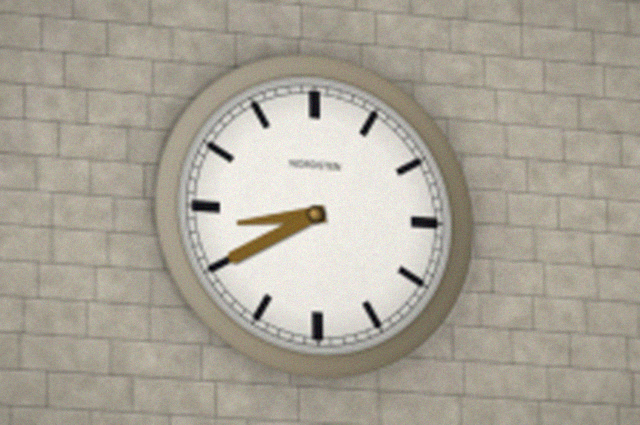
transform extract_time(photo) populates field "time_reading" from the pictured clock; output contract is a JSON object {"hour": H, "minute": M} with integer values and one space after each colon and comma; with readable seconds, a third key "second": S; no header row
{"hour": 8, "minute": 40}
